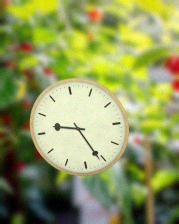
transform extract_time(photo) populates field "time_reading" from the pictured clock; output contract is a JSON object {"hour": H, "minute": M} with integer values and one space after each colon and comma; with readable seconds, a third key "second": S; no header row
{"hour": 9, "minute": 26}
